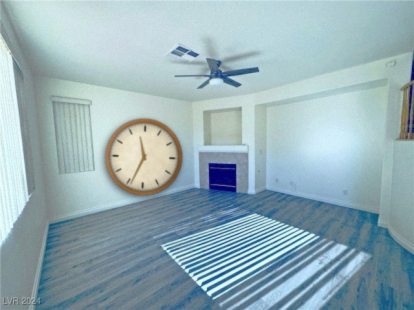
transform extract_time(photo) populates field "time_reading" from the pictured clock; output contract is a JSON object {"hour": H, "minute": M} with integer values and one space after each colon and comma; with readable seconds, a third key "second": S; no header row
{"hour": 11, "minute": 34}
